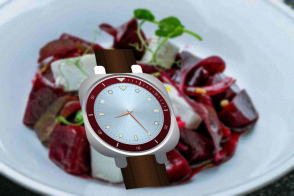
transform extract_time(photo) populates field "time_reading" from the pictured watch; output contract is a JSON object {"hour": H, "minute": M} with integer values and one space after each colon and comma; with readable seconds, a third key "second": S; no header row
{"hour": 8, "minute": 25}
